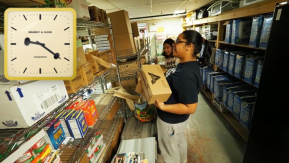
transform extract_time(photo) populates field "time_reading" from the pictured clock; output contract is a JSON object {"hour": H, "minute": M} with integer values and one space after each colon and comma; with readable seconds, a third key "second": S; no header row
{"hour": 9, "minute": 21}
